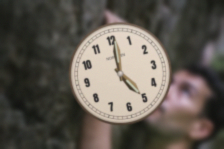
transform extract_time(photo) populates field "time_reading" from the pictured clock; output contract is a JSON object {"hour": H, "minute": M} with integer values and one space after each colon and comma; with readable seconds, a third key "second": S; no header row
{"hour": 5, "minute": 1}
